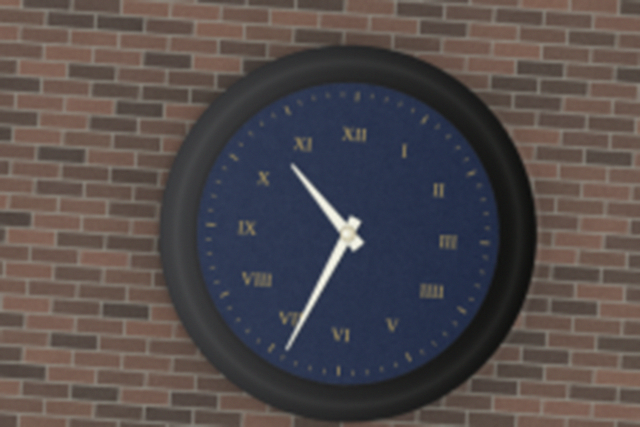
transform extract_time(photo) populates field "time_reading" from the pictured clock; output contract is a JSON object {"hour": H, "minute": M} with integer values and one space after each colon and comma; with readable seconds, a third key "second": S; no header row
{"hour": 10, "minute": 34}
